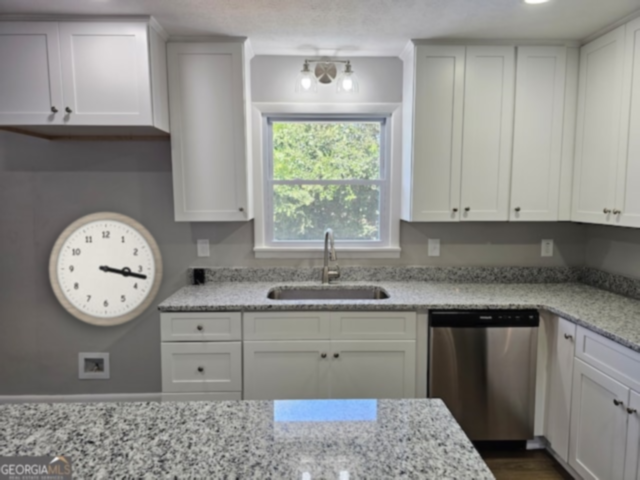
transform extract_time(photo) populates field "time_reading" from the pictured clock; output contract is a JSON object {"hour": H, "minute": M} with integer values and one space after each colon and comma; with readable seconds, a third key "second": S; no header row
{"hour": 3, "minute": 17}
